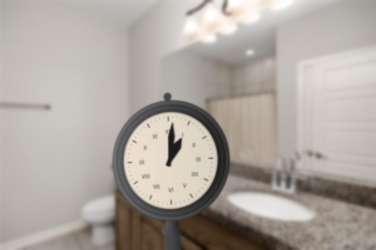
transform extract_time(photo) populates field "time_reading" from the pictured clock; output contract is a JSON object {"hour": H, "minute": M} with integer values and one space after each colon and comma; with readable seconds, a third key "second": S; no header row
{"hour": 1, "minute": 1}
